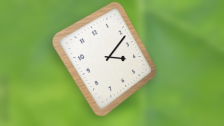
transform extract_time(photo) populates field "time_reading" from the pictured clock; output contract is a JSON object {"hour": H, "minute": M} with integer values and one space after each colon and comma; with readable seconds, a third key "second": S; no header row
{"hour": 4, "minute": 12}
